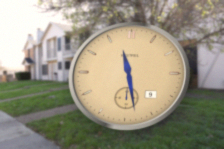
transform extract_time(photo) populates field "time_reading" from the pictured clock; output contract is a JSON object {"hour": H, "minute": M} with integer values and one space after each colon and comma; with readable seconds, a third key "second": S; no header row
{"hour": 11, "minute": 28}
